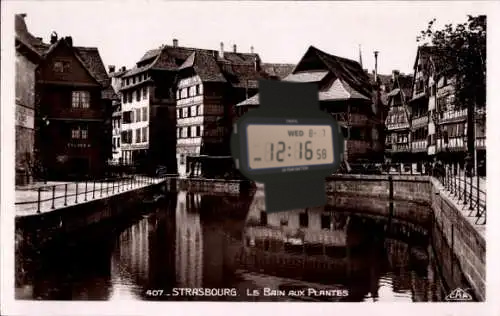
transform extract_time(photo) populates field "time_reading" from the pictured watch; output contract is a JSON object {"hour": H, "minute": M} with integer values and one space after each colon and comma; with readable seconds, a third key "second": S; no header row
{"hour": 12, "minute": 16, "second": 58}
